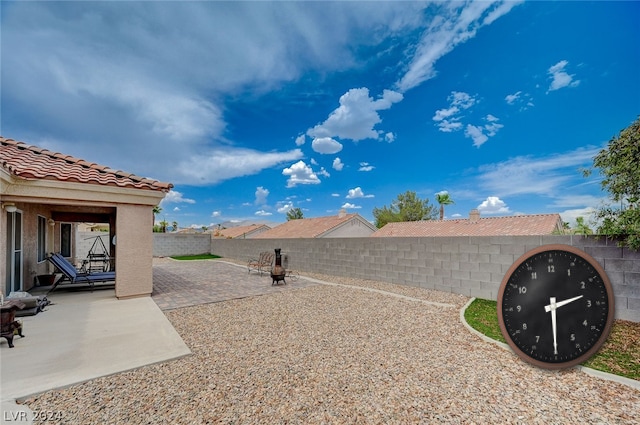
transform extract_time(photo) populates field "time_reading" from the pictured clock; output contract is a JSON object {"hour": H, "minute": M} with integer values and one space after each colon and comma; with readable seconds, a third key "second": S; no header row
{"hour": 2, "minute": 30}
